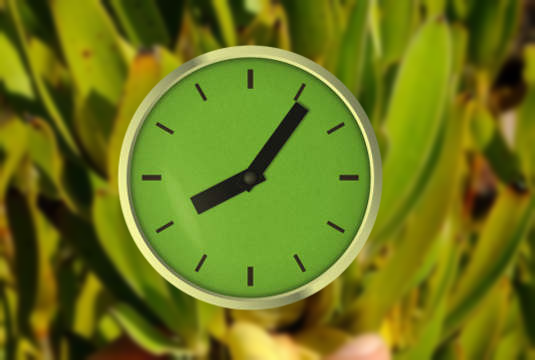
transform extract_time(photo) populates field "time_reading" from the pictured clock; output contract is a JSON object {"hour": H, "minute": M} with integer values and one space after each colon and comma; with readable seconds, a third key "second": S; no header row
{"hour": 8, "minute": 6}
